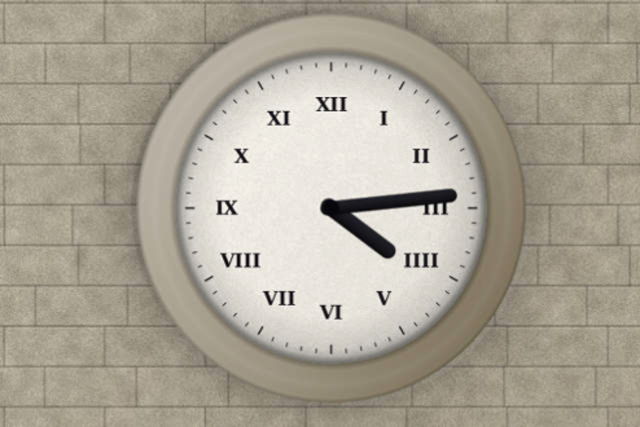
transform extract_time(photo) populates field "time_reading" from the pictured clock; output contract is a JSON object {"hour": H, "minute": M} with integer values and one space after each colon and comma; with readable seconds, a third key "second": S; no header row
{"hour": 4, "minute": 14}
